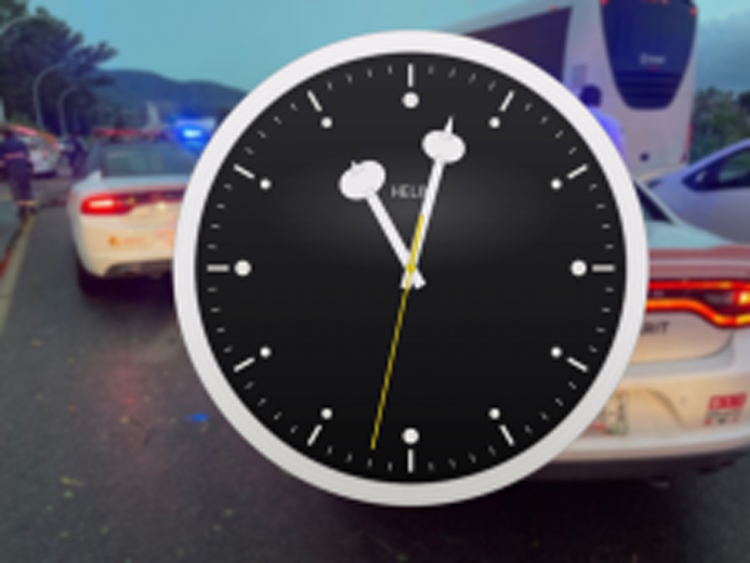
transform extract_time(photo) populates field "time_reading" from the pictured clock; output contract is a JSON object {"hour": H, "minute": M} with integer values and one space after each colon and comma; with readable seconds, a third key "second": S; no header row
{"hour": 11, "minute": 2, "second": 32}
